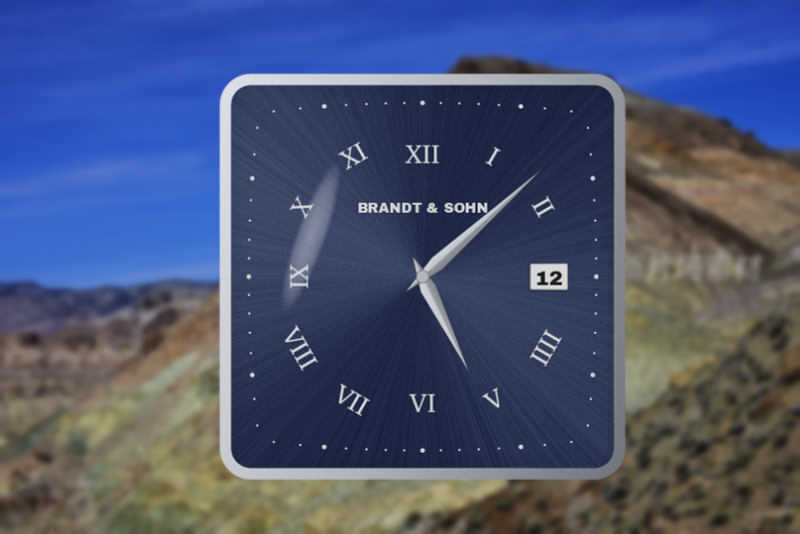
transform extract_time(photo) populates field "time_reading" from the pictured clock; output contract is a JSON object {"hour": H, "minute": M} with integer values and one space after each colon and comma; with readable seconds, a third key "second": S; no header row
{"hour": 5, "minute": 8}
